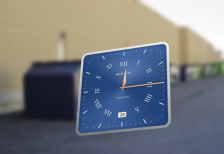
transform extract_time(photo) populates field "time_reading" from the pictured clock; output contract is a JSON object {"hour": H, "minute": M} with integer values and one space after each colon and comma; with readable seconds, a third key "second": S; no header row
{"hour": 12, "minute": 15}
